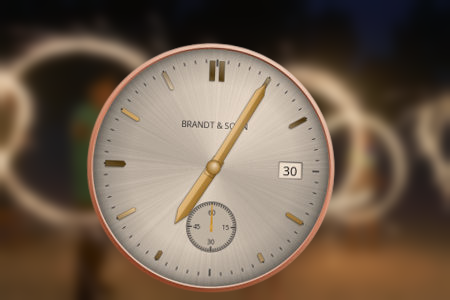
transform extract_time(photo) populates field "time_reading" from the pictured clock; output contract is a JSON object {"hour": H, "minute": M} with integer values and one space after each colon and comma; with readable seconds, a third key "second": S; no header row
{"hour": 7, "minute": 5}
